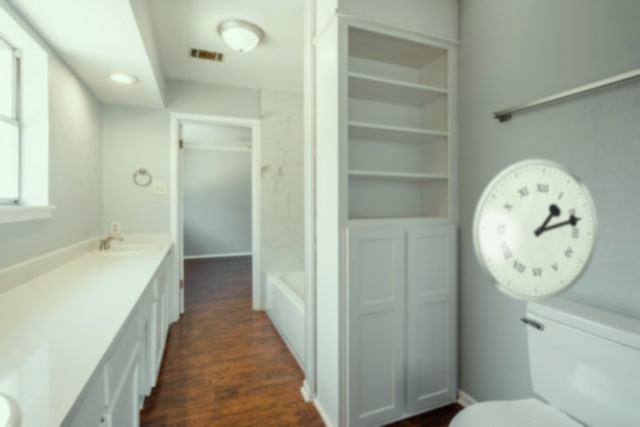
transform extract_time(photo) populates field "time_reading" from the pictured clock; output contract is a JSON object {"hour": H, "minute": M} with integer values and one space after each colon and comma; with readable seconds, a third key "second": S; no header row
{"hour": 1, "minute": 12}
